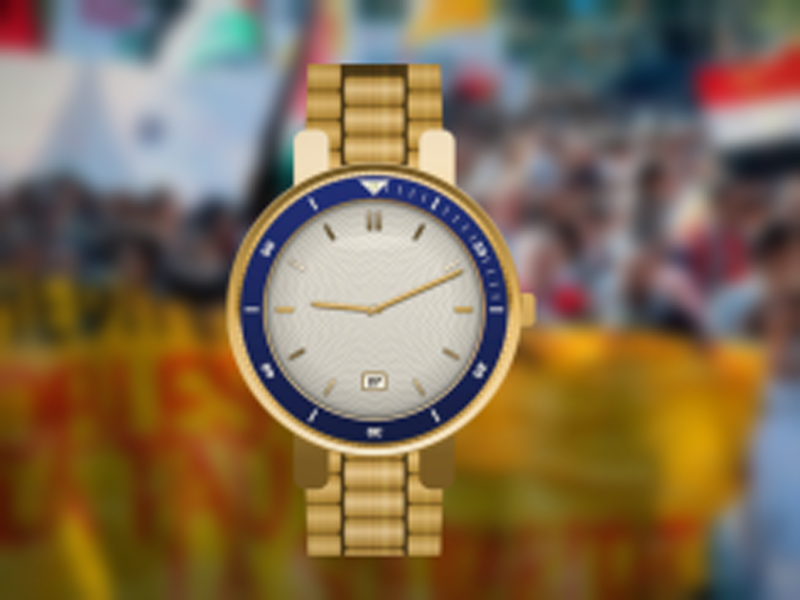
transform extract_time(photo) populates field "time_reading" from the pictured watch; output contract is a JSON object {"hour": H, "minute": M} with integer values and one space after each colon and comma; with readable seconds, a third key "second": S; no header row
{"hour": 9, "minute": 11}
